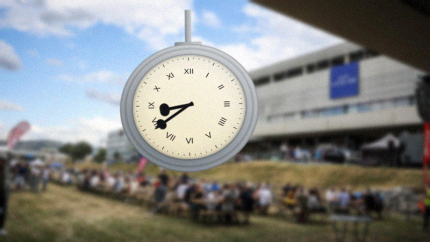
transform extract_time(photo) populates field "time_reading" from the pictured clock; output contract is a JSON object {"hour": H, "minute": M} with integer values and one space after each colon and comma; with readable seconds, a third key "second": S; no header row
{"hour": 8, "minute": 39}
